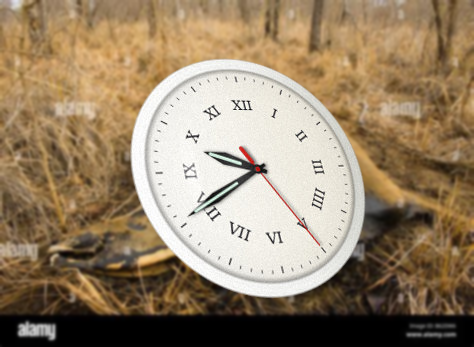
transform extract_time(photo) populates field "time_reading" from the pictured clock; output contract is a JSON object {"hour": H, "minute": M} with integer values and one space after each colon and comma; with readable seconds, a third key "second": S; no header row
{"hour": 9, "minute": 40, "second": 25}
